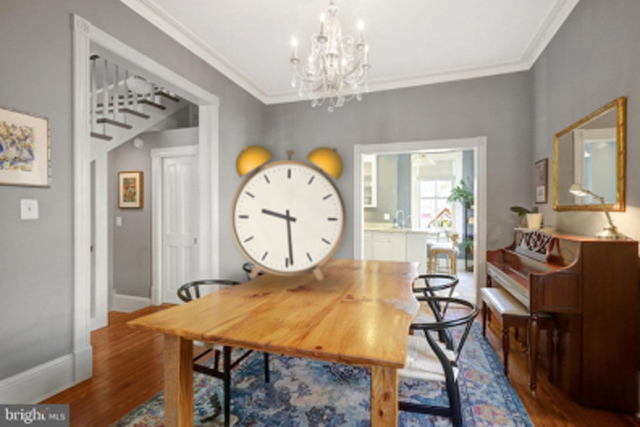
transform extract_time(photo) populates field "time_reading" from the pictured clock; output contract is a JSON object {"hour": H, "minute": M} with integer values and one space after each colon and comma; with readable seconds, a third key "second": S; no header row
{"hour": 9, "minute": 29}
